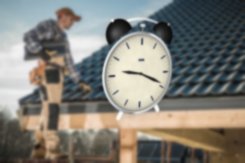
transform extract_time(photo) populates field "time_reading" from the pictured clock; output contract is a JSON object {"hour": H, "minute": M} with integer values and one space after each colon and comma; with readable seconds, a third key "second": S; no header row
{"hour": 9, "minute": 19}
